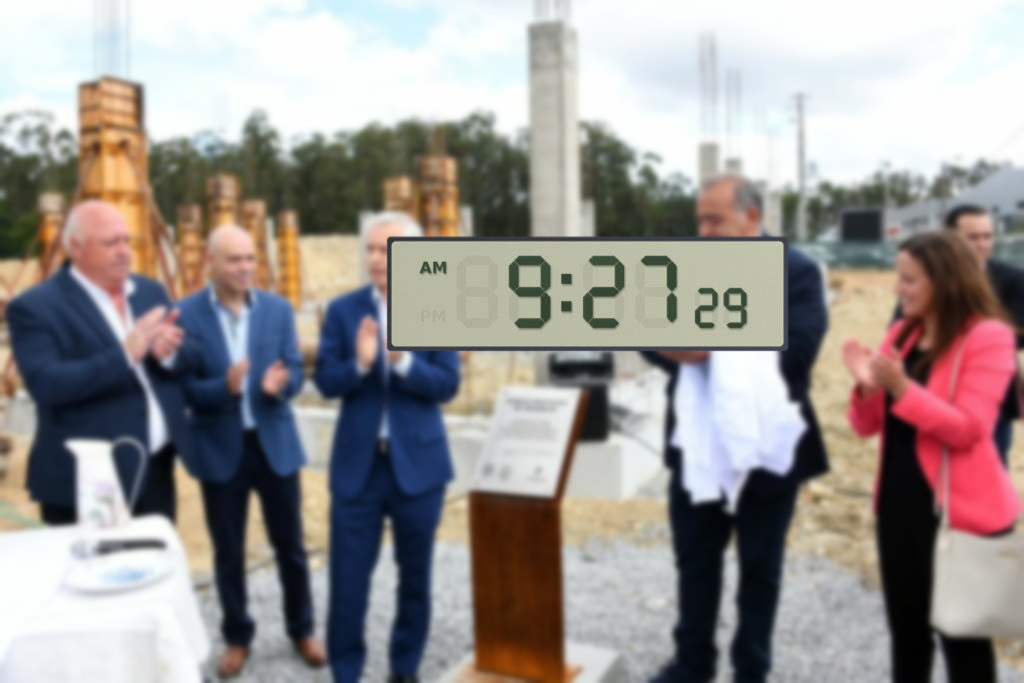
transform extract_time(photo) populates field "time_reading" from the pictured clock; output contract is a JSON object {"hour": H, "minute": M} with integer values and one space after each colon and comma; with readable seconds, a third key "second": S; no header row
{"hour": 9, "minute": 27, "second": 29}
